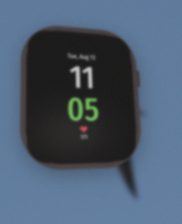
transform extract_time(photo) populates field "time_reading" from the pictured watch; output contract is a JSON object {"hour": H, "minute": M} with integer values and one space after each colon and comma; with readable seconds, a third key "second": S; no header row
{"hour": 11, "minute": 5}
